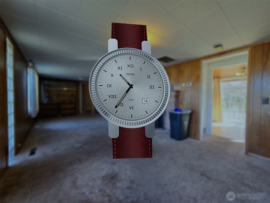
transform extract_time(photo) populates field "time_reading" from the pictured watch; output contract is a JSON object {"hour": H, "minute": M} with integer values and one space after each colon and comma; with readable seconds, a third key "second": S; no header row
{"hour": 10, "minute": 36}
